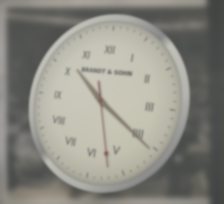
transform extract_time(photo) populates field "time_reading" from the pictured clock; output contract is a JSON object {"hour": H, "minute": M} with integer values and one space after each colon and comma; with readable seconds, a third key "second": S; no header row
{"hour": 10, "minute": 20, "second": 27}
